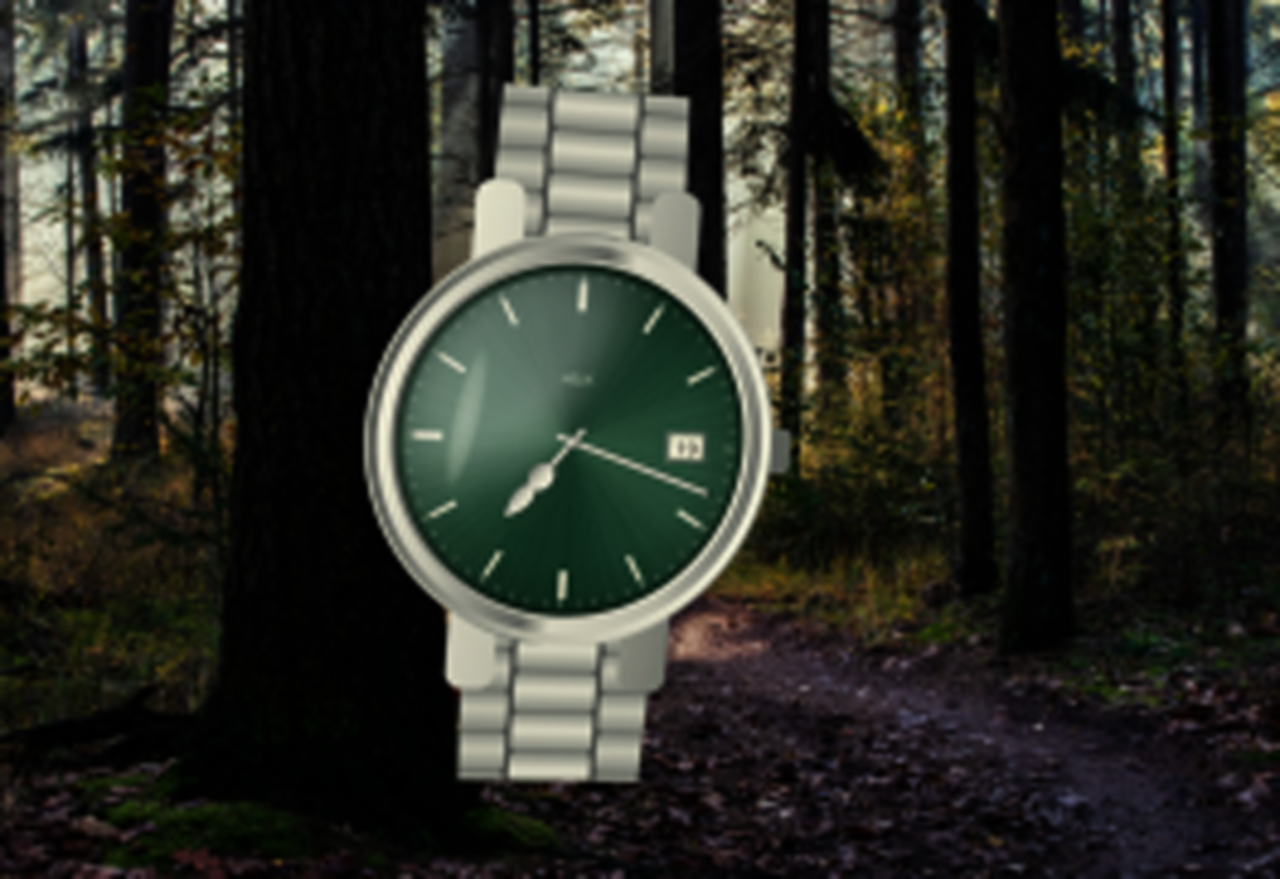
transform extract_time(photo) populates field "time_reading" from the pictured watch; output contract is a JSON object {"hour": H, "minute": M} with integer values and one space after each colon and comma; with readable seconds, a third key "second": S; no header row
{"hour": 7, "minute": 18}
